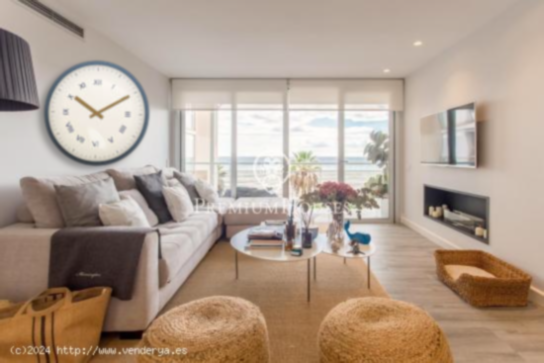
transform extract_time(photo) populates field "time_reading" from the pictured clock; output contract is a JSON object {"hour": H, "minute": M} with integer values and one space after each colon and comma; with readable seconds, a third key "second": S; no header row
{"hour": 10, "minute": 10}
